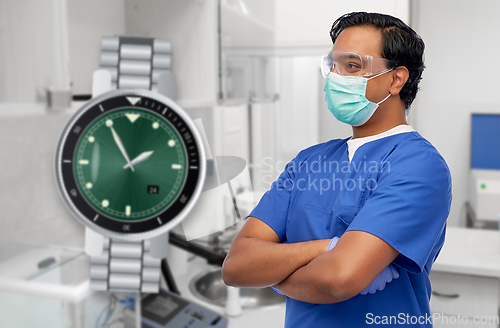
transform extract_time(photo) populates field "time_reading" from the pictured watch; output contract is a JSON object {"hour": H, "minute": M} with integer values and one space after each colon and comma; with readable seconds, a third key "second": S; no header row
{"hour": 1, "minute": 55}
